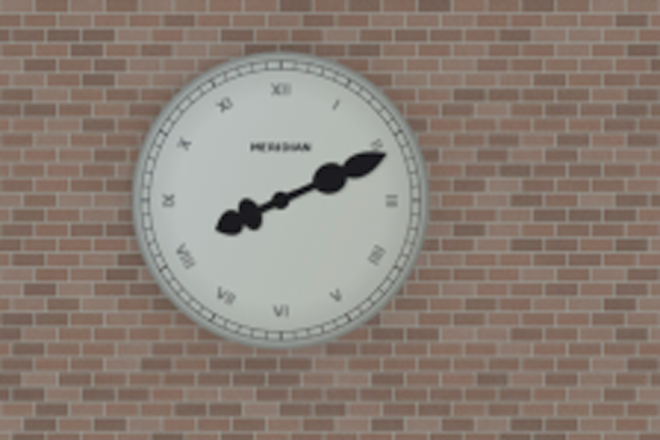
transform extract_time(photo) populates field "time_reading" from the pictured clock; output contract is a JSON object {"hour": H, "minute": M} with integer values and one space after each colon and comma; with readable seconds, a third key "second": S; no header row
{"hour": 8, "minute": 11}
